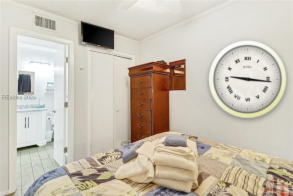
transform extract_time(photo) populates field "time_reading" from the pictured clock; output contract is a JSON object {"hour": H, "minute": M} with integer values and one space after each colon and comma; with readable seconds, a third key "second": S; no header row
{"hour": 9, "minute": 16}
